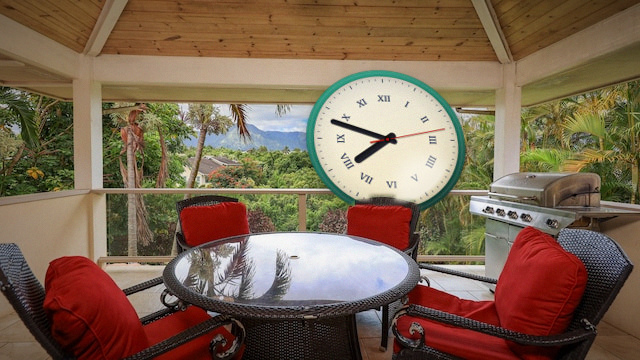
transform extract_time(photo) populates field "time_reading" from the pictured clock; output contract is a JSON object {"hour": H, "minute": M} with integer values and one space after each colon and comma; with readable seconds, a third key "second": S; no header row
{"hour": 7, "minute": 48, "second": 13}
